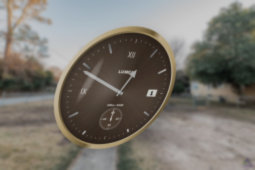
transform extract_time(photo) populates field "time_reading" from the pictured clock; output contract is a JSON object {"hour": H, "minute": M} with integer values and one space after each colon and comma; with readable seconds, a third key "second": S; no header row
{"hour": 12, "minute": 49}
